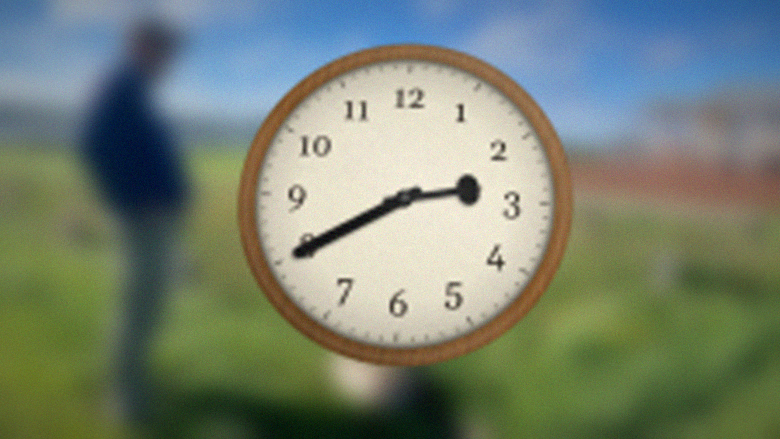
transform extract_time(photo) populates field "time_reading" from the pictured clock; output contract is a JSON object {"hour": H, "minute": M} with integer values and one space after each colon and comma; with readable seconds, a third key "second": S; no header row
{"hour": 2, "minute": 40}
